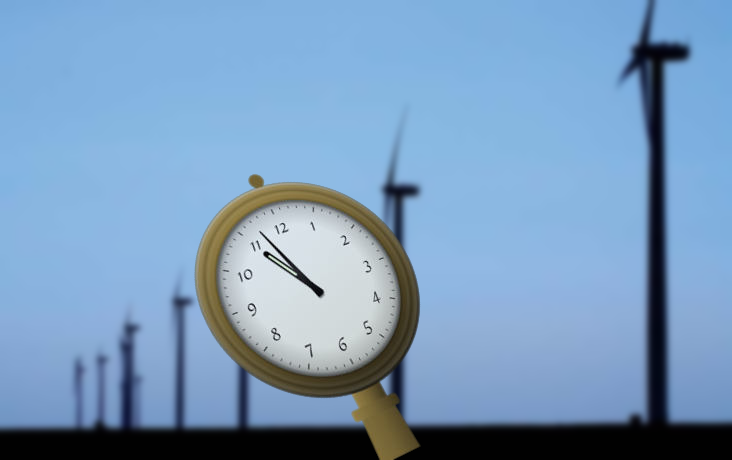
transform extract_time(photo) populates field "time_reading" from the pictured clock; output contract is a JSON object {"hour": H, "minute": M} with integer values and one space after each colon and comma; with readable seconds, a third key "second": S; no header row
{"hour": 10, "minute": 57}
